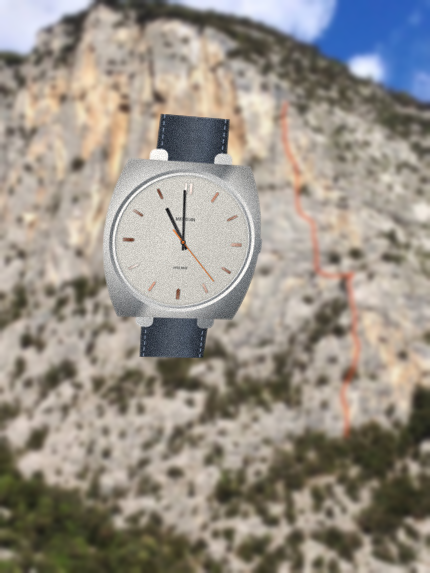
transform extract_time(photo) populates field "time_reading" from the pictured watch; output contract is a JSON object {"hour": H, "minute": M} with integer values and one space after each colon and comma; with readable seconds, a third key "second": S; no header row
{"hour": 10, "minute": 59, "second": 23}
